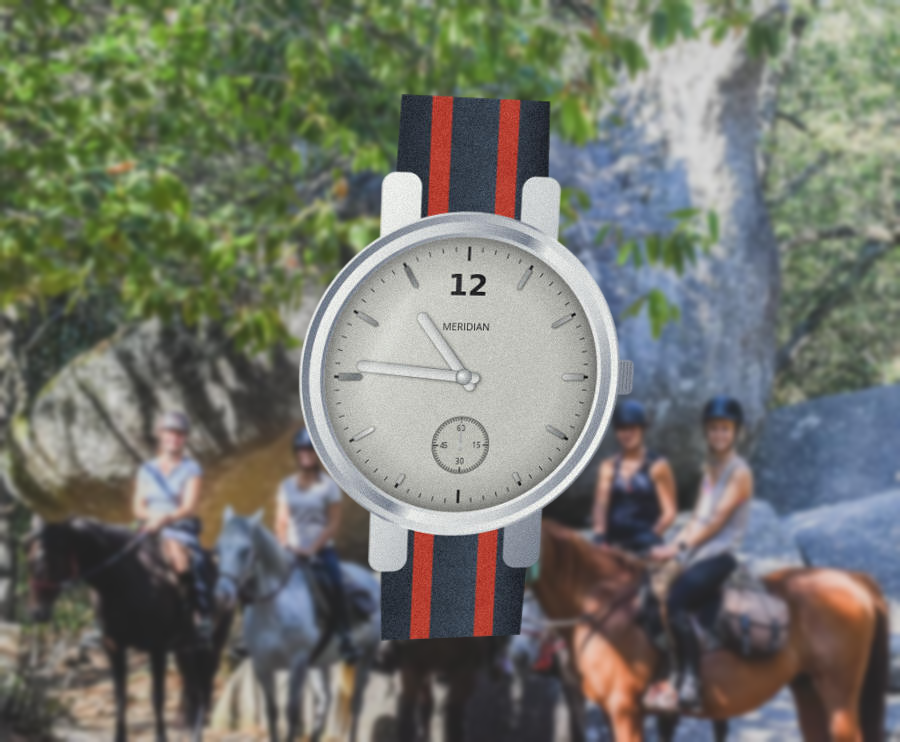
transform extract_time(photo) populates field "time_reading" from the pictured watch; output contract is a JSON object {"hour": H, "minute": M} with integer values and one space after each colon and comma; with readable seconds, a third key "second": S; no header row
{"hour": 10, "minute": 46}
